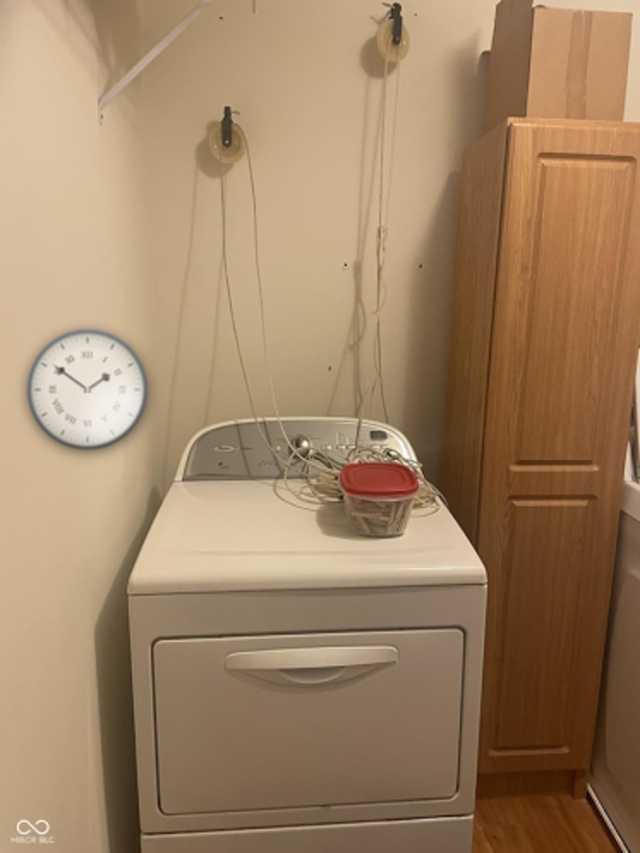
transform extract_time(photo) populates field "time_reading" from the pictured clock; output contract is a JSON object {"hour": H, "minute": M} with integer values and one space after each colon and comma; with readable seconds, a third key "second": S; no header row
{"hour": 1, "minute": 51}
